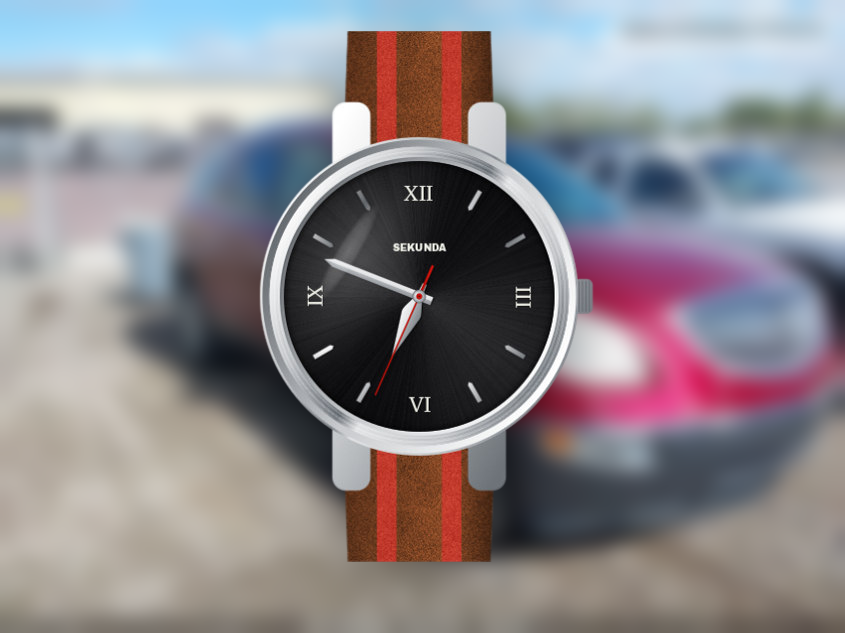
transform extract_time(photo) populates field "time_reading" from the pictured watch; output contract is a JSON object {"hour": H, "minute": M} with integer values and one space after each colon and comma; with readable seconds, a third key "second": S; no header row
{"hour": 6, "minute": 48, "second": 34}
